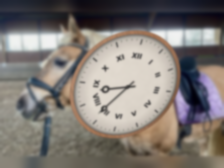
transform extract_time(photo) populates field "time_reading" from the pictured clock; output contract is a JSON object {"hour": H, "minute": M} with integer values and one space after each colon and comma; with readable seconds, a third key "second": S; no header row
{"hour": 8, "minute": 36}
